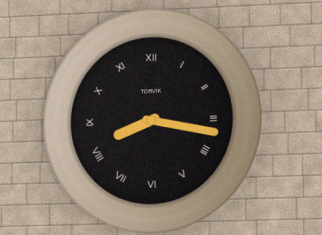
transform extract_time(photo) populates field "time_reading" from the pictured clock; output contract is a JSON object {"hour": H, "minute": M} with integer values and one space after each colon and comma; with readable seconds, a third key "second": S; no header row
{"hour": 8, "minute": 17}
